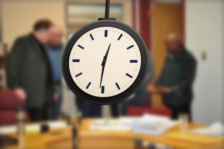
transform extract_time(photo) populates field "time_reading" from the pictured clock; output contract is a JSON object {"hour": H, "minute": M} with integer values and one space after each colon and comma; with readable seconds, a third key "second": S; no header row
{"hour": 12, "minute": 31}
